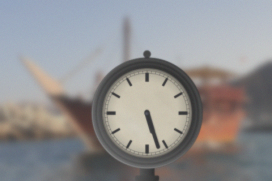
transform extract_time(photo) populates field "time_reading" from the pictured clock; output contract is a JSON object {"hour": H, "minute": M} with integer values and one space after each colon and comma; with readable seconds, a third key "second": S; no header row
{"hour": 5, "minute": 27}
